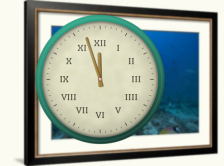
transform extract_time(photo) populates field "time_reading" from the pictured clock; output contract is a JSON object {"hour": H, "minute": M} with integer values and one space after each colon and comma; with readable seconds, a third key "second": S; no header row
{"hour": 11, "minute": 57}
